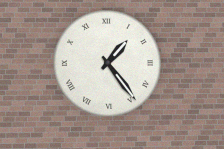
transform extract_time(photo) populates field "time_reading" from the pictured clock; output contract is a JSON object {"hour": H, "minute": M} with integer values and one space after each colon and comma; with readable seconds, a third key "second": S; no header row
{"hour": 1, "minute": 24}
